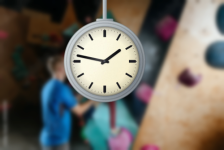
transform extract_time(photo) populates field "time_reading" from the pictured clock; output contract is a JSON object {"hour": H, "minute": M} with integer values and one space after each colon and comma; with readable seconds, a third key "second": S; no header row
{"hour": 1, "minute": 47}
